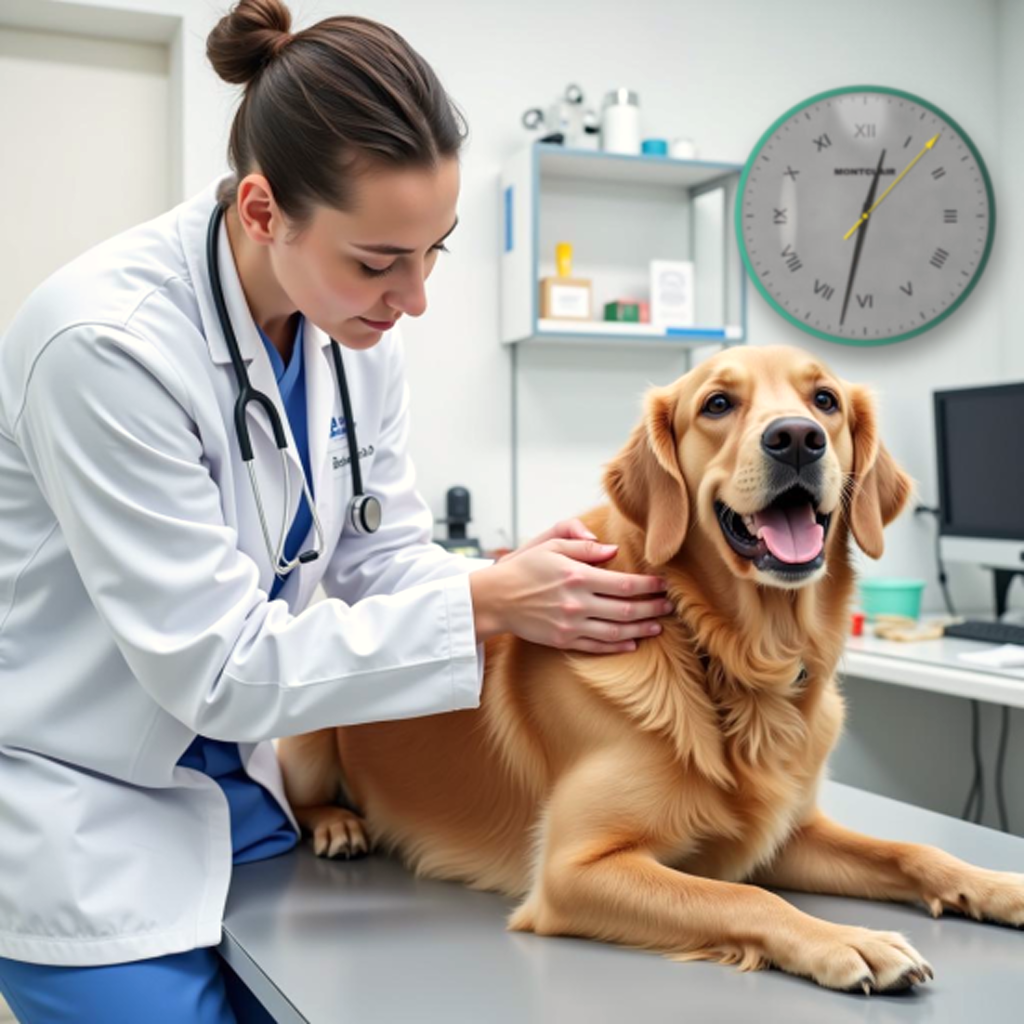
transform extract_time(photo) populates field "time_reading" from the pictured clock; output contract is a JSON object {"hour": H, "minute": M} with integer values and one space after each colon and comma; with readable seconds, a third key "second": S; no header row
{"hour": 12, "minute": 32, "second": 7}
